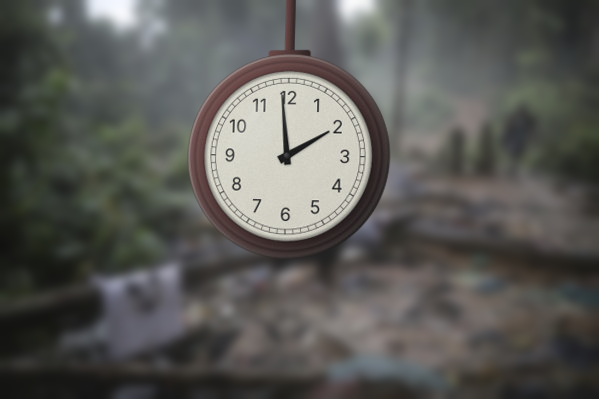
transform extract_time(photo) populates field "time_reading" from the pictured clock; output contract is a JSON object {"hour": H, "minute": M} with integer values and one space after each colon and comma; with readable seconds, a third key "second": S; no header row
{"hour": 1, "minute": 59}
